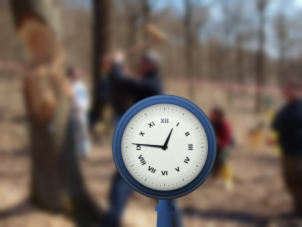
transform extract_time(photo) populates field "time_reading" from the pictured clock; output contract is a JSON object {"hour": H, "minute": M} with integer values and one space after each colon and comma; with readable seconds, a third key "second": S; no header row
{"hour": 12, "minute": 46}
